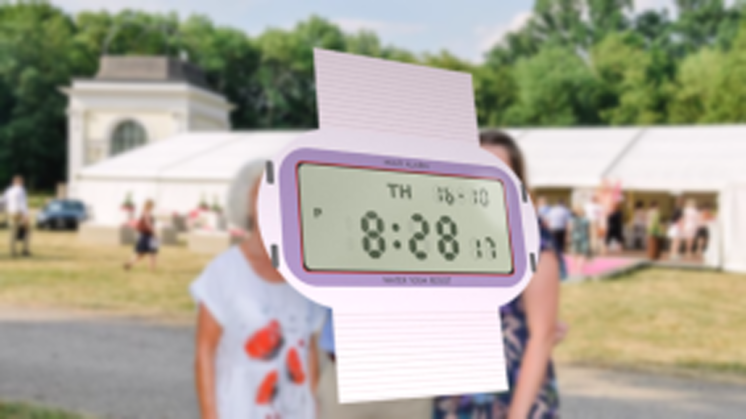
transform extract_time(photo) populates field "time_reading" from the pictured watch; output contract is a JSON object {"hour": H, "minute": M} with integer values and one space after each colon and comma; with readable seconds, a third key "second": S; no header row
{"hour": 8, "minute": 28, "second": 17}
